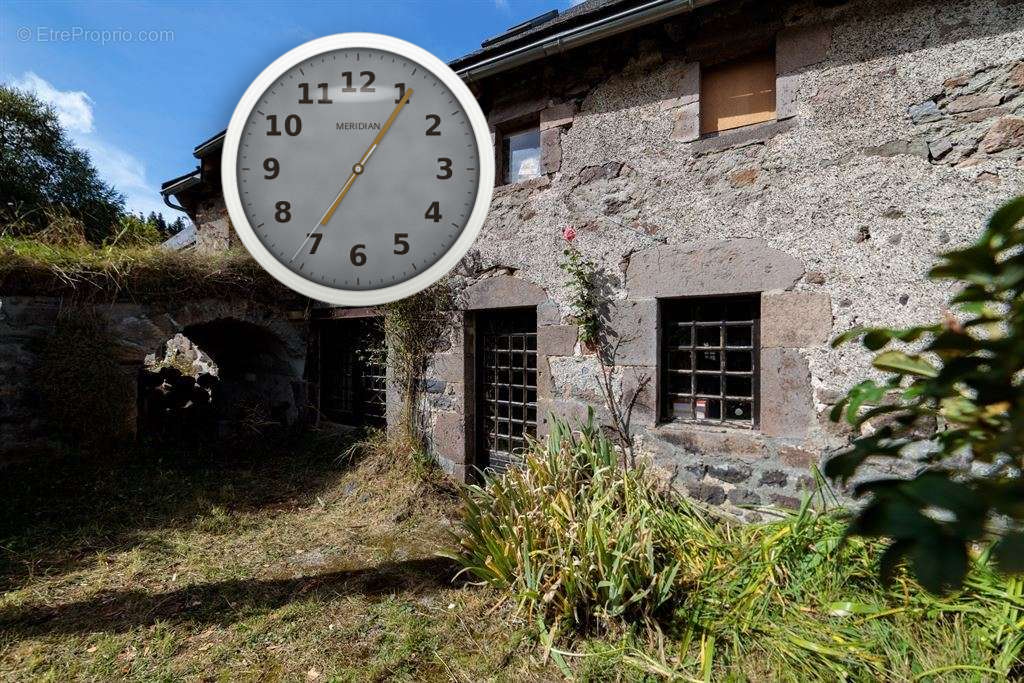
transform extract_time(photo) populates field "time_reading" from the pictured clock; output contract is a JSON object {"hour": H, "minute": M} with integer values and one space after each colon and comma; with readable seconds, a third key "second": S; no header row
{"hour": 7, "minute": 5, "second": 36}
